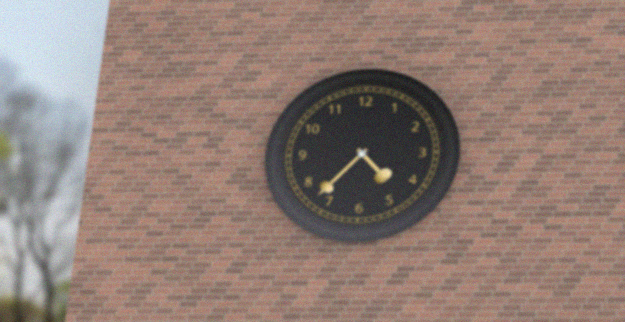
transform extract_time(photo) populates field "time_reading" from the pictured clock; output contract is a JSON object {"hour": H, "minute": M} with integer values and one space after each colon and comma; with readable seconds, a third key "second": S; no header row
{"hour": 4, "minute": 37}
